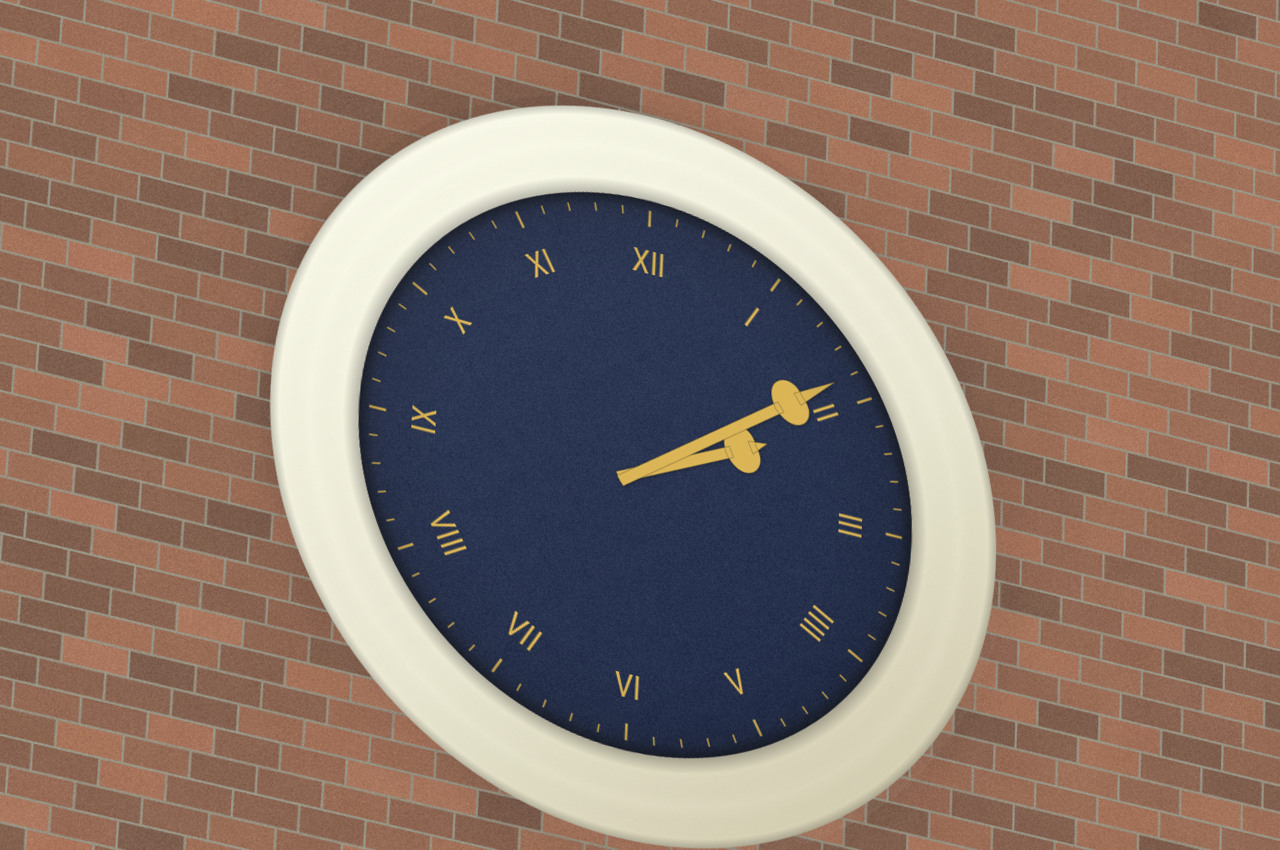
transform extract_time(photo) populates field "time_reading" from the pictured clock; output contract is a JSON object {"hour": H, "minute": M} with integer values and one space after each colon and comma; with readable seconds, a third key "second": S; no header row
{"hour": 2, "minute": 9}
